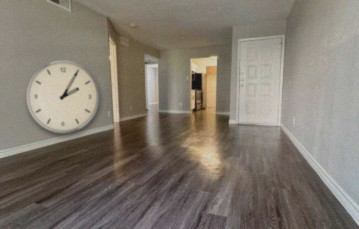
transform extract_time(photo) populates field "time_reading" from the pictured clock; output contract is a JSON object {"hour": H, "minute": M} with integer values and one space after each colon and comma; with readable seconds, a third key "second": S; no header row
{"hour": 2, "minute": 5}
